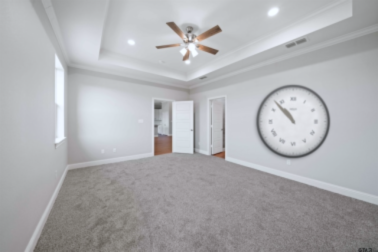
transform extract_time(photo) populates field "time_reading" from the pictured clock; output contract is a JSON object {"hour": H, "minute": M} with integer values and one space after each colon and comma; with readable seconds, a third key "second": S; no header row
{"hour": 10, "minute": 53}
